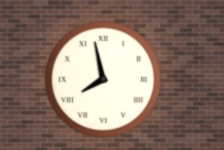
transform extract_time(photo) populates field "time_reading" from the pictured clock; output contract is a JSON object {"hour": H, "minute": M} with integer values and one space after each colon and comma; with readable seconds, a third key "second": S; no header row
{"hour": 7, "minute": 58}
